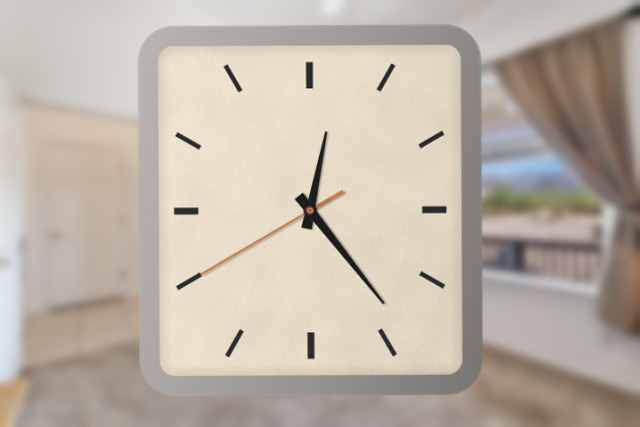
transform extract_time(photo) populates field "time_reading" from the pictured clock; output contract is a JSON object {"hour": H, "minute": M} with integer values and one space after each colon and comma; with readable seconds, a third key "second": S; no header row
{"hour": 12, "minute": 23, "second": 40}
